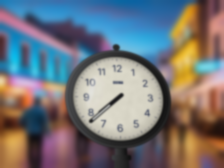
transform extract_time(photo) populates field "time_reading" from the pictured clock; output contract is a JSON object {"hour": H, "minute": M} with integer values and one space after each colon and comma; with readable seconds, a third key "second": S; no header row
{"hour": 7, "minute": 38}
